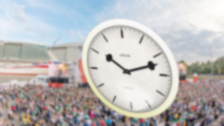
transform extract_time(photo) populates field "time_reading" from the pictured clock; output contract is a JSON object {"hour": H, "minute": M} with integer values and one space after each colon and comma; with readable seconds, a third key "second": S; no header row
{"hour": 10, "minute": 12}
